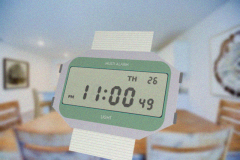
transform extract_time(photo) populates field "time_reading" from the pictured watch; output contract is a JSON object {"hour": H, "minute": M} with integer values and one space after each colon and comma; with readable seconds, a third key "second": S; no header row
{"hour": 11, "minute": 0, "second": 49}
